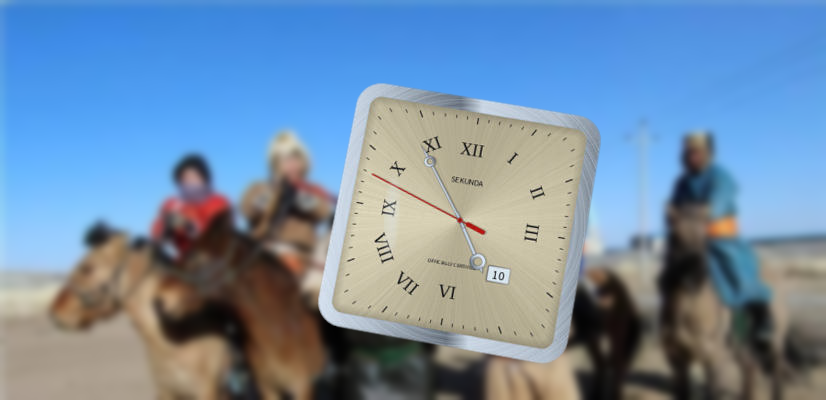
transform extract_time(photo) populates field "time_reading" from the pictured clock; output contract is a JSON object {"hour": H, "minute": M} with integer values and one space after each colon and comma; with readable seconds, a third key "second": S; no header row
{"hour": 4, "minute": 53, "second": 48}
